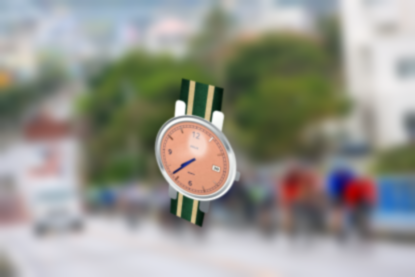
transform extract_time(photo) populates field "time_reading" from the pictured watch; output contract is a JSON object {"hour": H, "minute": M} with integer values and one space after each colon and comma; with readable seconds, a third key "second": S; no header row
{"hour": 7, "minute": 37}
